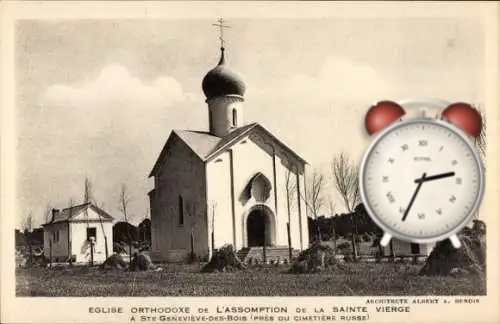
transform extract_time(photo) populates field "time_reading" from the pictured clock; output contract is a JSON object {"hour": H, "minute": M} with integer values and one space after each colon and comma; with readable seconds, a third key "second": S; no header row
{"hour": 2, "minute": 34}
